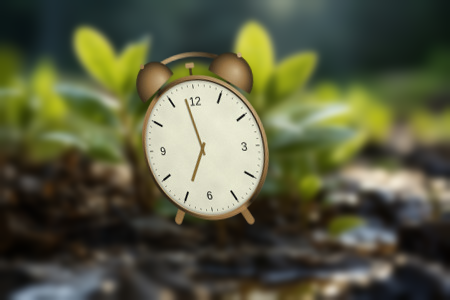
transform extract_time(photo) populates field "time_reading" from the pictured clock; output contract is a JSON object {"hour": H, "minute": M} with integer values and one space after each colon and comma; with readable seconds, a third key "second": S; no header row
{"hour": 6, "minute": 58}
